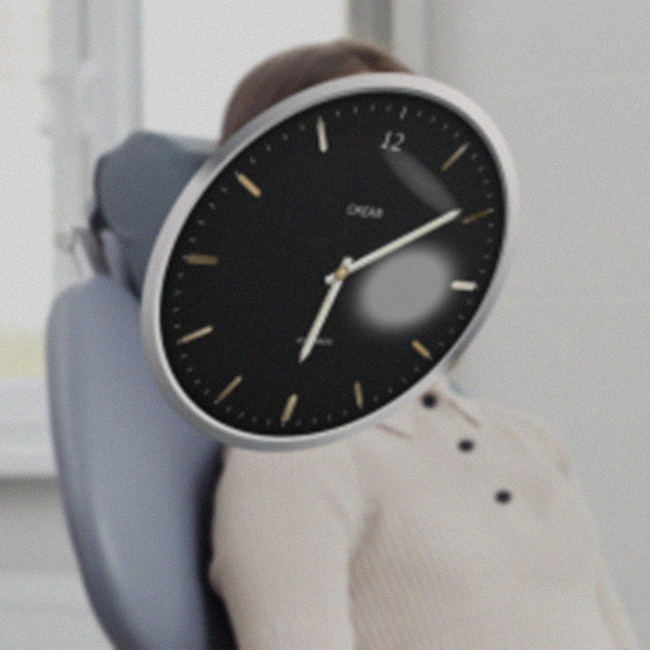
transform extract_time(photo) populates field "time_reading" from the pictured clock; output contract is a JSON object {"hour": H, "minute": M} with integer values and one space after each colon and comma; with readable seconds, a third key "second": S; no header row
{"hour": 6, "minute": 9}
